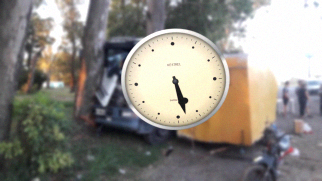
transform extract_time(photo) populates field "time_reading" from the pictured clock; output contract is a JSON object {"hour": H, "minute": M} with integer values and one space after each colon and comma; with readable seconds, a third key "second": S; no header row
{"hour": 5, "minute": 28}
